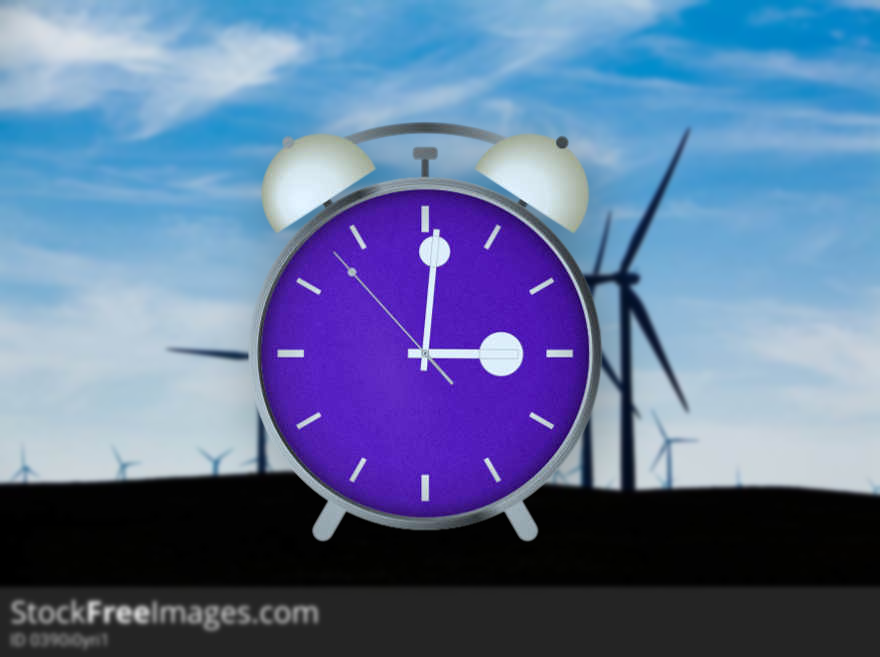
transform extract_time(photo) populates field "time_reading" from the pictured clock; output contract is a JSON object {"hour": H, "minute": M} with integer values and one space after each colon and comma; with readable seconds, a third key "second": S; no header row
{"hour": 3, "minute": 0, "second": 53}
